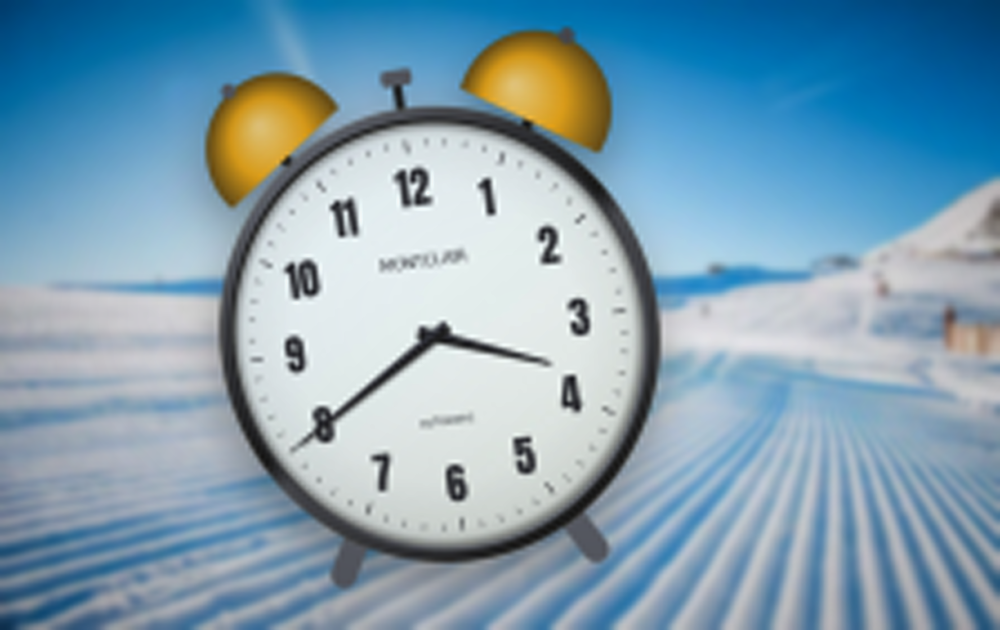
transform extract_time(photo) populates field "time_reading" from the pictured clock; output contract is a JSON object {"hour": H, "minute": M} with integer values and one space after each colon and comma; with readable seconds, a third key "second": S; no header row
{"hour": 3, "minute": 40}
